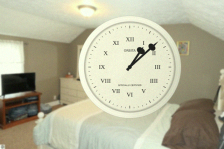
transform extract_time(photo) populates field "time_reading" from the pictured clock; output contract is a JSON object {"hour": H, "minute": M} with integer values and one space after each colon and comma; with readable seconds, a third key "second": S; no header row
{"hour": 1, "minute": 8}
